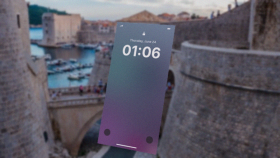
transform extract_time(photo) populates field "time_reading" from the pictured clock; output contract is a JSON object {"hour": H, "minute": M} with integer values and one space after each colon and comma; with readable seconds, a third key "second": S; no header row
{"hour": 1, "minute": 6}
